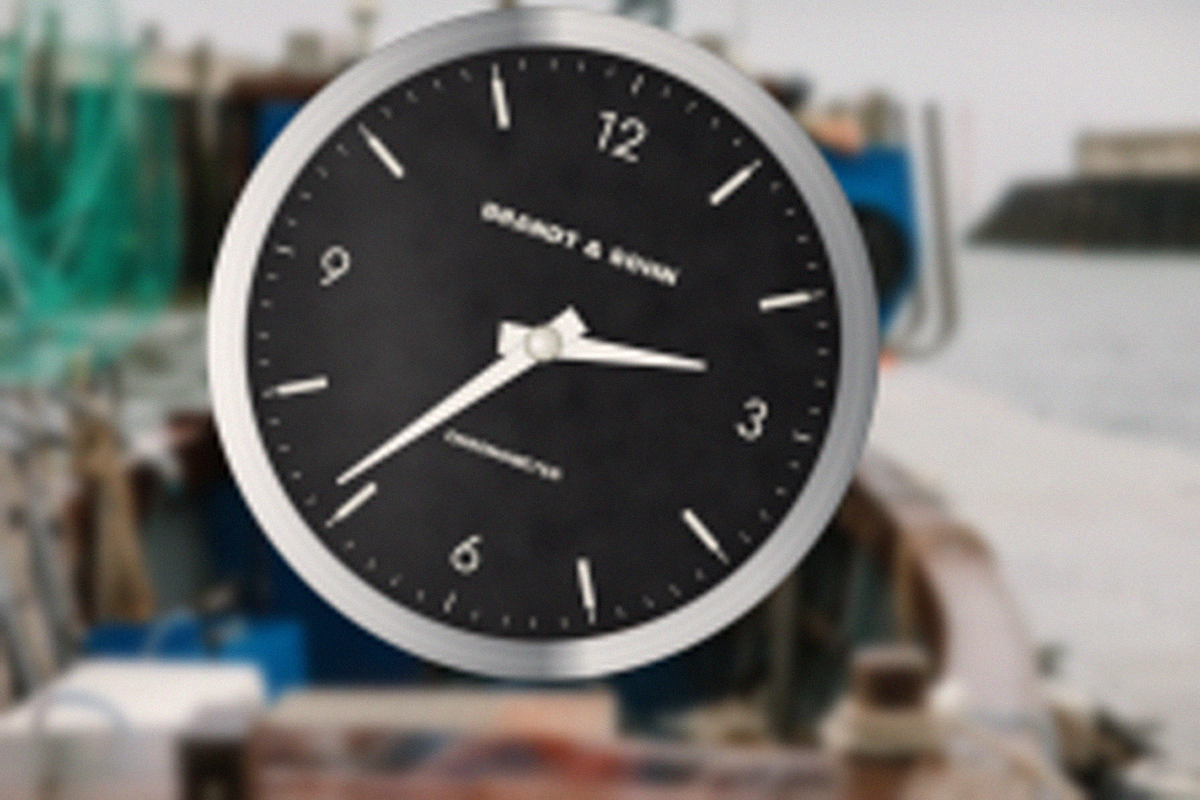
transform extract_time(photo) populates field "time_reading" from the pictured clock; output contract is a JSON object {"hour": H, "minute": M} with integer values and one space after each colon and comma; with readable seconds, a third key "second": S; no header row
{"hour": 2, "minute": 36}
